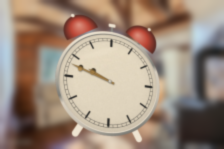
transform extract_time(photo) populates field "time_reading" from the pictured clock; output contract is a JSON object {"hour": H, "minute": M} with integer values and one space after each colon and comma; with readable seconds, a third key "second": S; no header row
{"hour": 9, "minute": 48}
